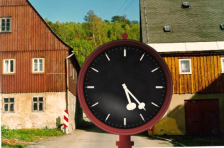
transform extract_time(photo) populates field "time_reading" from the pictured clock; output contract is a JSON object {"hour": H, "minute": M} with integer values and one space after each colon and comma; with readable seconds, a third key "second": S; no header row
{"hour": 5, "minute": 23}
